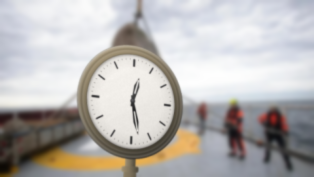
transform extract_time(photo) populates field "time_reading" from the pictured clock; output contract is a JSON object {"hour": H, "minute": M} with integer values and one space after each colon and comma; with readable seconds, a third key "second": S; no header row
{"hour": 12, "minute": 28}
